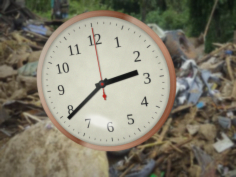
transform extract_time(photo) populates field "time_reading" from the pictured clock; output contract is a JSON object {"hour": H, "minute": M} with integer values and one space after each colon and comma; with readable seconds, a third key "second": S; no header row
{"hour": 2, "minute": 39, "second": 0}
